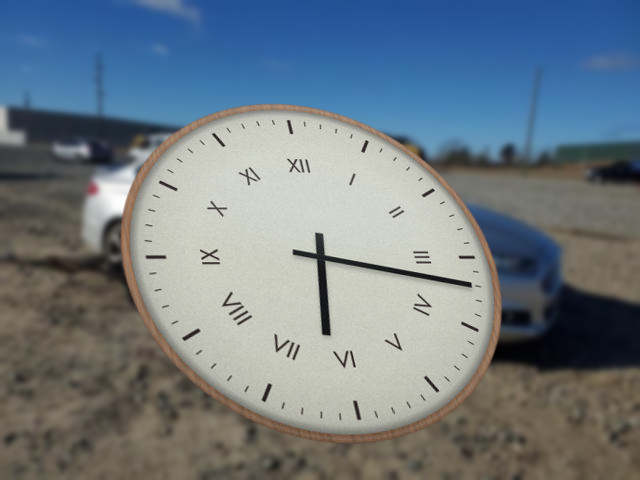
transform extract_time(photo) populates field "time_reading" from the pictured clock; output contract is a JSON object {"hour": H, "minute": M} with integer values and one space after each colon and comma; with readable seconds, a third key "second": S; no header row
{"hour": 6, "minute": 17}
